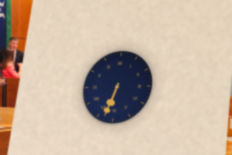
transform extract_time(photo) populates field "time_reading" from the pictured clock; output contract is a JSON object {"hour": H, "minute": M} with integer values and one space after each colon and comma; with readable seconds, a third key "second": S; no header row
{"hour": 6, "minute": 33}
